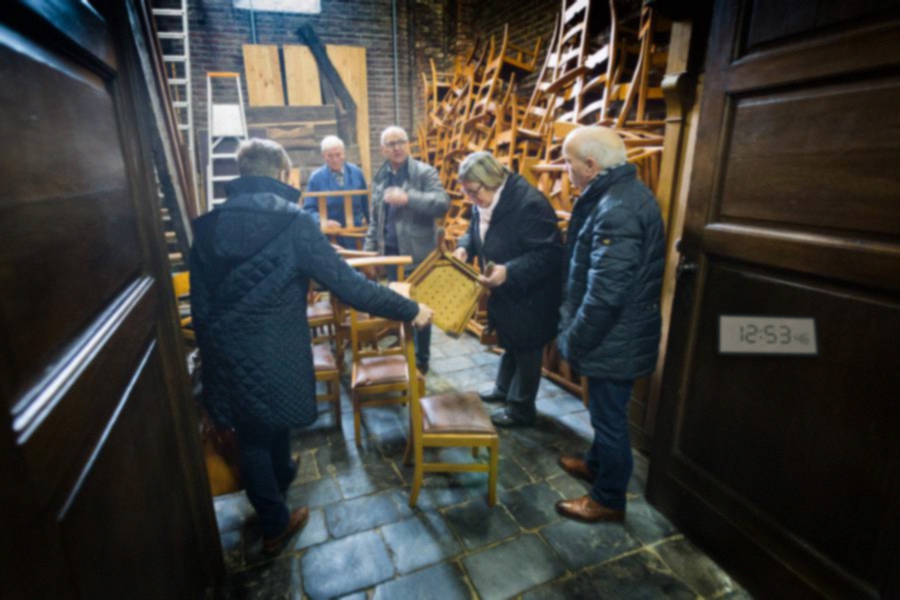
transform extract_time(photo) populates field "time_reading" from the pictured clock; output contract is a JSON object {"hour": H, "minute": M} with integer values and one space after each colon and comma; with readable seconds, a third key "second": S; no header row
{"hour": 12, "minute": 53}
